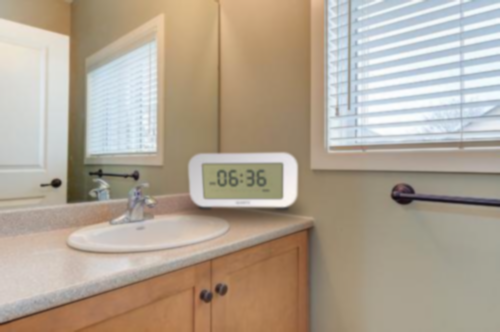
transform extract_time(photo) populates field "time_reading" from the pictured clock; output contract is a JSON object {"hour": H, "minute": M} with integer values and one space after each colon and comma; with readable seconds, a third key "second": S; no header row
{"hour": 6, "minute": 36}
